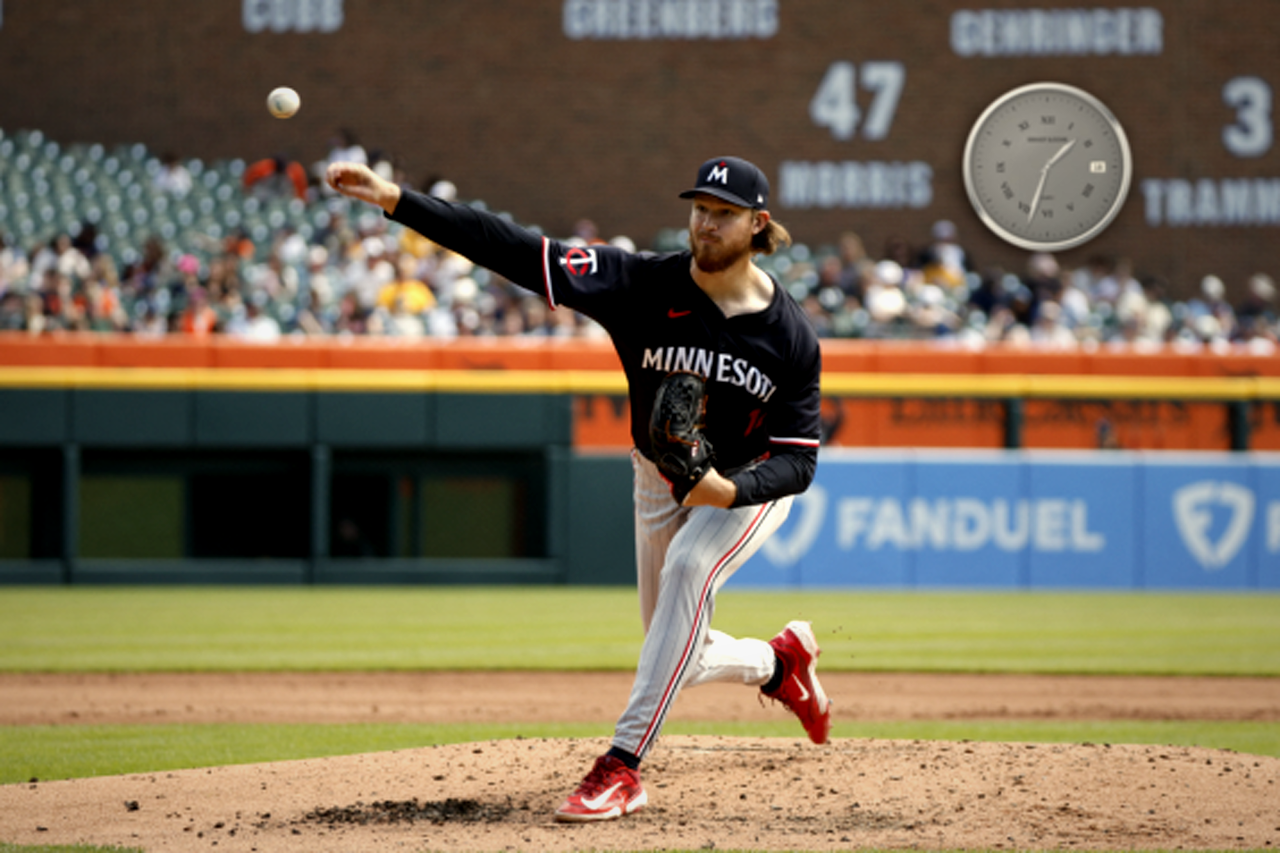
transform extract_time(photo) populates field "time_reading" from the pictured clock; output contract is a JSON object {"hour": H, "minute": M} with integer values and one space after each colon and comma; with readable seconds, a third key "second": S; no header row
{"hour": 1, "minute": 33}
